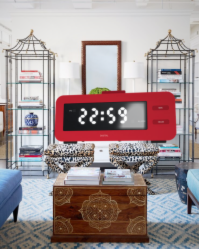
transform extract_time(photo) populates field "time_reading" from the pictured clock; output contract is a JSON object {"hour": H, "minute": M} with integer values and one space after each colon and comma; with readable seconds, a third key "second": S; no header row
{"hour": 22, "minute": 59}
